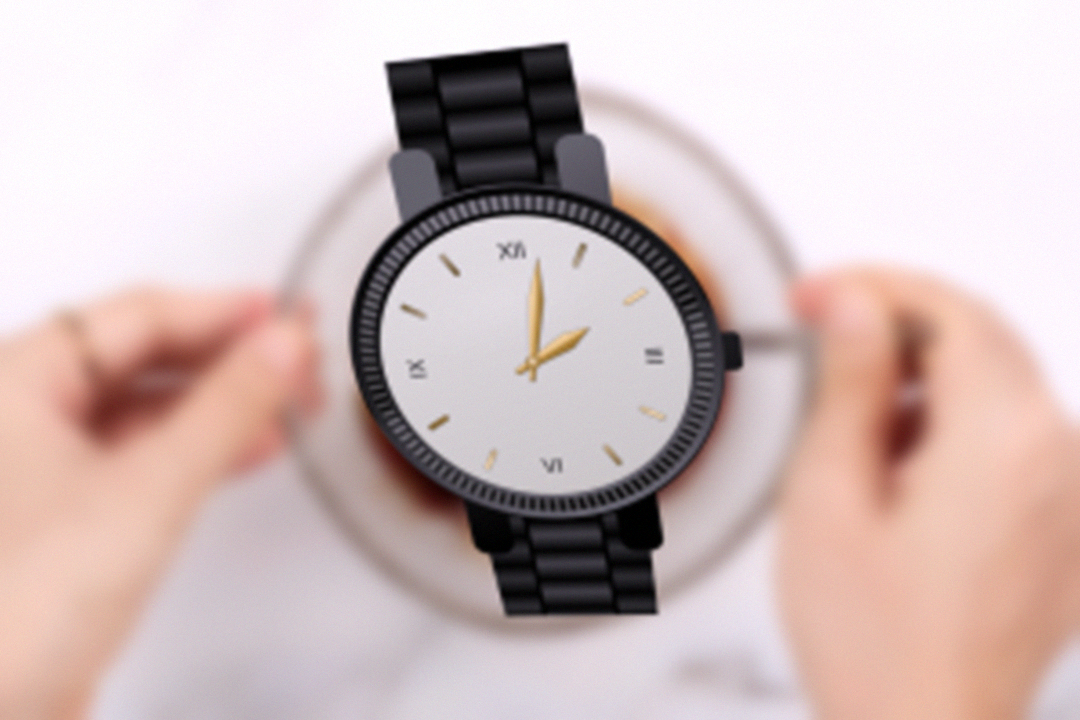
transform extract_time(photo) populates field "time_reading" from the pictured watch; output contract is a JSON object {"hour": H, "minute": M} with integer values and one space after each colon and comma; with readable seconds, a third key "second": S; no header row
{"hour": 2, "minute": 2}
